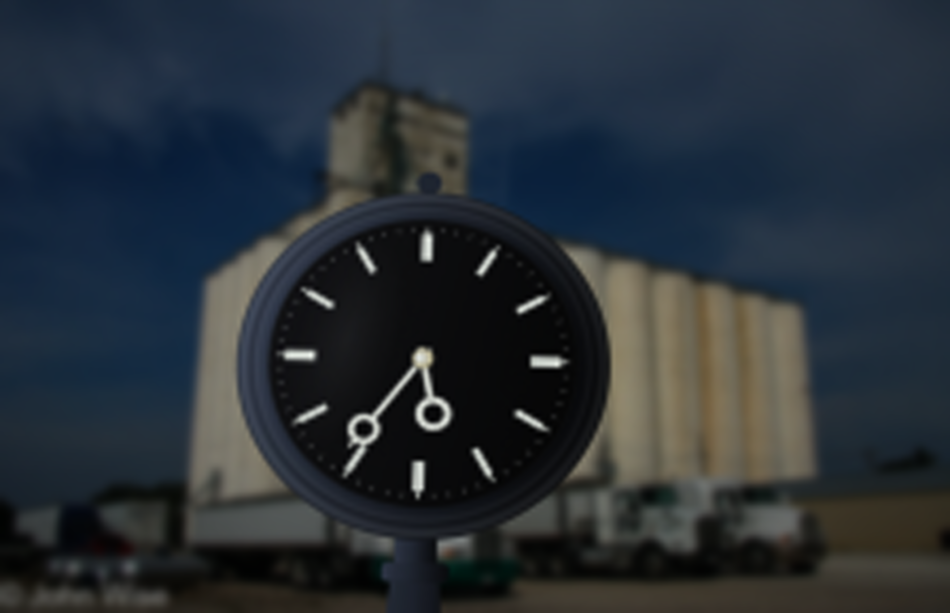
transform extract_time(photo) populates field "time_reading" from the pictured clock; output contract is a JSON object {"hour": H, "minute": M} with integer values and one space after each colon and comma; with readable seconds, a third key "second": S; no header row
{"hour": 5, "minute": 36}
